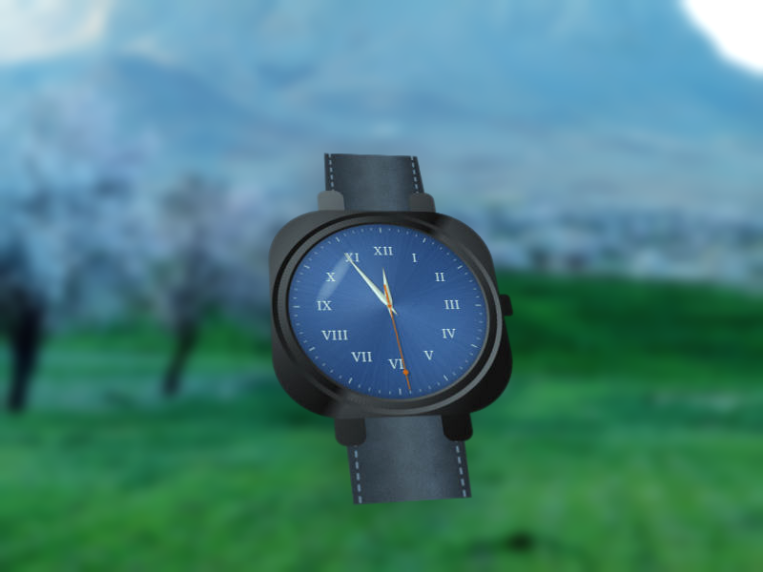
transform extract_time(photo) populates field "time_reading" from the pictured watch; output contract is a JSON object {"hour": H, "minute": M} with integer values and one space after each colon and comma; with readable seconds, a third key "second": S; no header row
{"hour": 11, "minute": 54, "second": 29}
